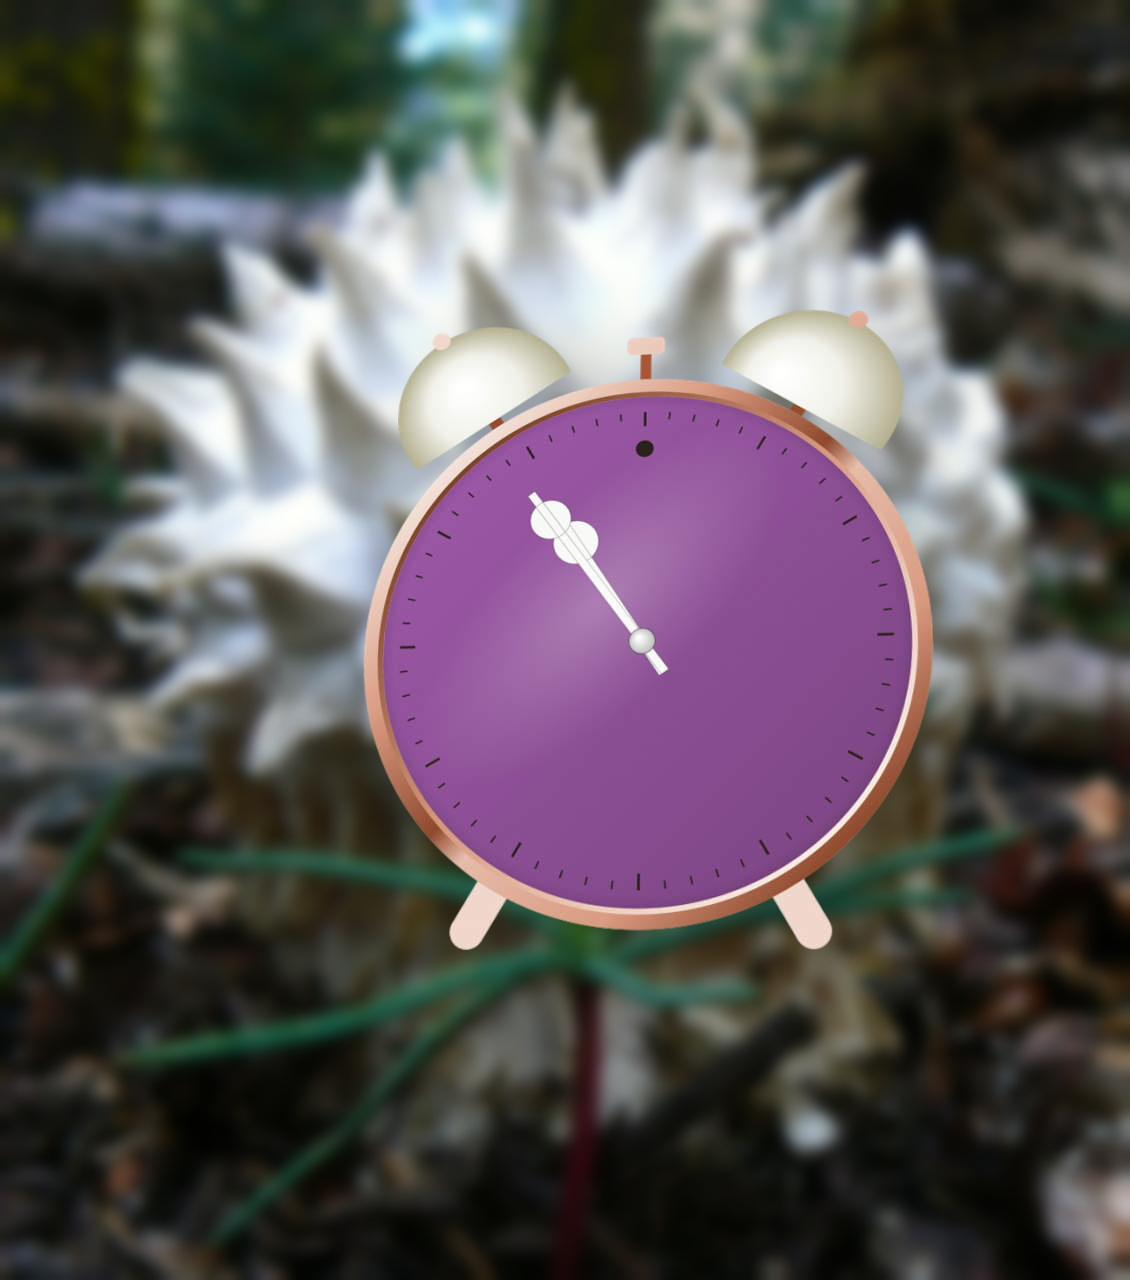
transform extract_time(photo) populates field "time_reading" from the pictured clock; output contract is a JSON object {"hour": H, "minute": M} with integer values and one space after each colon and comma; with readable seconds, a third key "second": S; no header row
{"hour": 10, "minute": 54}
